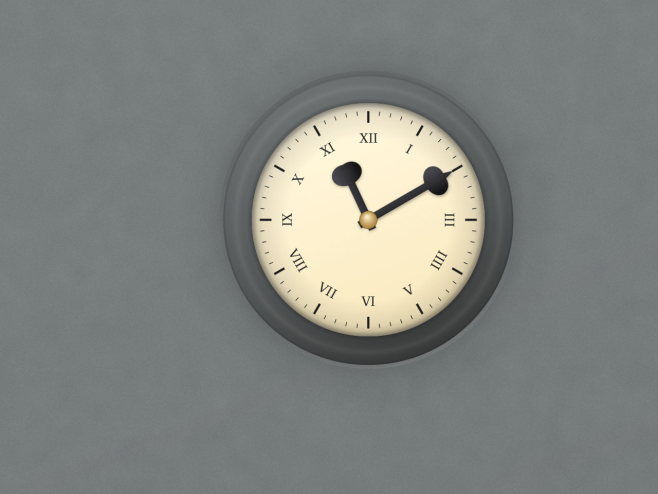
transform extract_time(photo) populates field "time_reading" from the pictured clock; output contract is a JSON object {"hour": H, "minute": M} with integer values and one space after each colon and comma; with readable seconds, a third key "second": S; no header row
{"hour": 11, "minute": 10}
